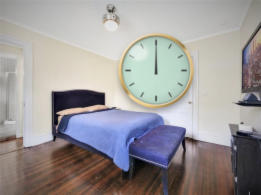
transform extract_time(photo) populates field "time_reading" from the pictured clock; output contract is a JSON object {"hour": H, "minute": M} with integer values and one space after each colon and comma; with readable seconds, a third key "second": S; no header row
{"hour": 12, "minute": 0}
